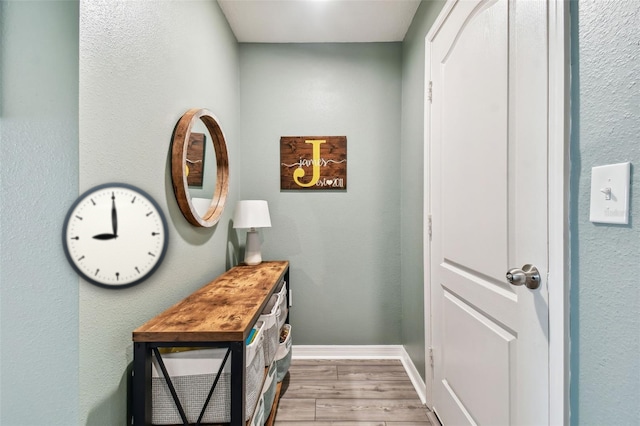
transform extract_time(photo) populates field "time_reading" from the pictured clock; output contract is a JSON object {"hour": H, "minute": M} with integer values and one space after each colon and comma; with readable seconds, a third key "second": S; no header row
{"hour": 9, "minute": 0}
